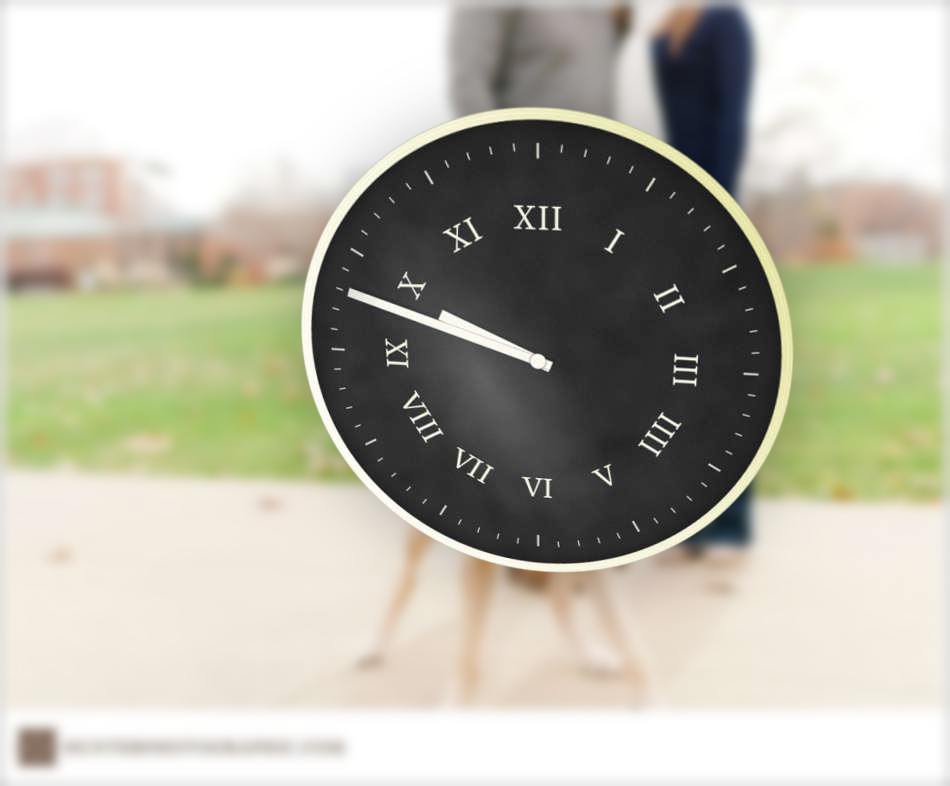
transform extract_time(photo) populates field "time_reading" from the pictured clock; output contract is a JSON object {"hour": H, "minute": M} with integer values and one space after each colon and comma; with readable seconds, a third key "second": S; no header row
{"hour": 9, "minute": 48}
